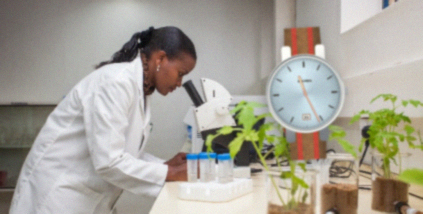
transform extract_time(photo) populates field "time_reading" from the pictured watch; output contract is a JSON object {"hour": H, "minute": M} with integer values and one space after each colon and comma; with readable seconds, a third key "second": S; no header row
{"hour": 11, "minute": 26}
